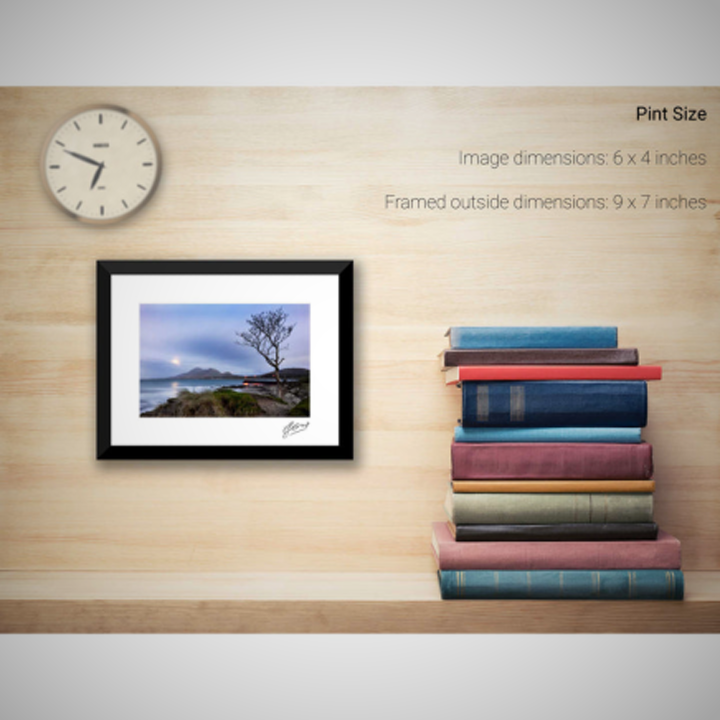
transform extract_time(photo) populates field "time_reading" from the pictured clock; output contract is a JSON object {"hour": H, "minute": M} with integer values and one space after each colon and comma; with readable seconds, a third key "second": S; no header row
{"hour": 6, "minute": 49}
